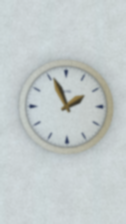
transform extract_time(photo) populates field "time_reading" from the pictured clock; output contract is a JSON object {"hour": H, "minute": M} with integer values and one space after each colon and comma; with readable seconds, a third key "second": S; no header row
{"hour": 1, "minute": 56}
